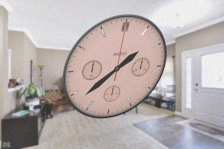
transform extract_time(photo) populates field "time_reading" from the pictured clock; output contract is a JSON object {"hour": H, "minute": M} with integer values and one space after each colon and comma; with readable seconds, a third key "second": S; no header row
{"hour": 1, "minute": 38}
